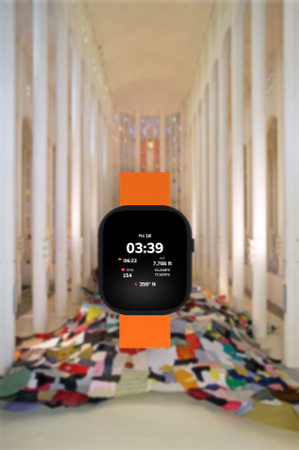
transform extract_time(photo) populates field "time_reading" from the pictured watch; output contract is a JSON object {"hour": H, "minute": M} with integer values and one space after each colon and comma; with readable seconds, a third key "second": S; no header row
{"hour": 3, "minute": 39}
